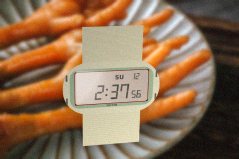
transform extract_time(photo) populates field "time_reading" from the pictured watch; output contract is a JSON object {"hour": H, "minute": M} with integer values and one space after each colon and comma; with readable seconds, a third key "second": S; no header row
{"hour": 2, "minute": 37, "second": 56}
